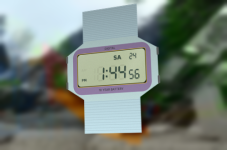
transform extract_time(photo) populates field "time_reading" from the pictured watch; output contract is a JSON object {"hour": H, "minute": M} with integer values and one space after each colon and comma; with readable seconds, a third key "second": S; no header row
{"hour": 1, "minute": 44, "second": 56}
